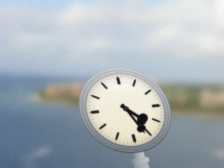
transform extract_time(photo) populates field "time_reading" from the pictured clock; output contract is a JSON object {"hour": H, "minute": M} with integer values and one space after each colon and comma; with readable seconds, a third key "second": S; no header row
{"hour": 4, "minute": 26}
